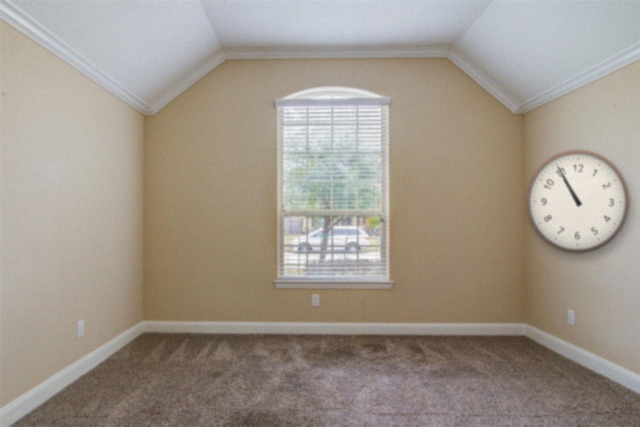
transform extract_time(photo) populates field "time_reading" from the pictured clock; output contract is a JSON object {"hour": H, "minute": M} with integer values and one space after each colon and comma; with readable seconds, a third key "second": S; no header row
{"hour": 10, "minute": 55}
